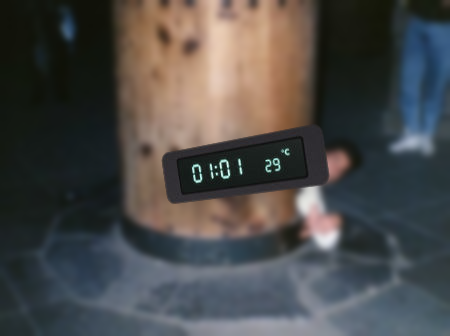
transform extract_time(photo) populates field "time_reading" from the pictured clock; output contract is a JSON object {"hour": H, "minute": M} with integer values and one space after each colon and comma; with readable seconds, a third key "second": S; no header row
{"hour": 1, "minute": 1}
